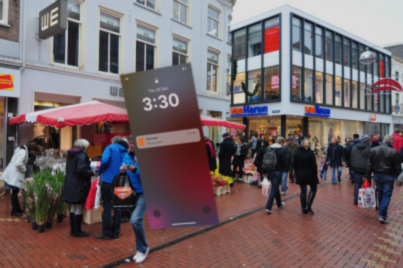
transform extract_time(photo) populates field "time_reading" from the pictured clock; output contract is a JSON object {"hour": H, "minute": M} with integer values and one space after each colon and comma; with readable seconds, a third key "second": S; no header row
{"hour": 3, "minute": 30}
